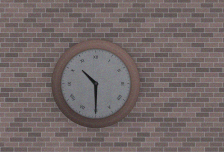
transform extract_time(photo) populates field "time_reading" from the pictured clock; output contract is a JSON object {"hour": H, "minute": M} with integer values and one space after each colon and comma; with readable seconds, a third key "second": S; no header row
{"hour": 10, "minute": 30}
